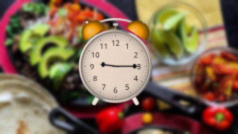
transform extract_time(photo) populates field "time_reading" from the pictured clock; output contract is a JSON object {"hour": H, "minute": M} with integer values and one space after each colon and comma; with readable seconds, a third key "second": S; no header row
{"hour": 9, "minute": 15}
